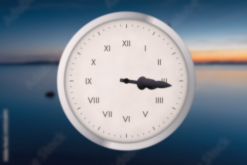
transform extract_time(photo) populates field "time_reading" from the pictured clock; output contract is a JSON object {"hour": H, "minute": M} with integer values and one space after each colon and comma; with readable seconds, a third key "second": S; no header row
{"hour": 3, "minute": 16}
